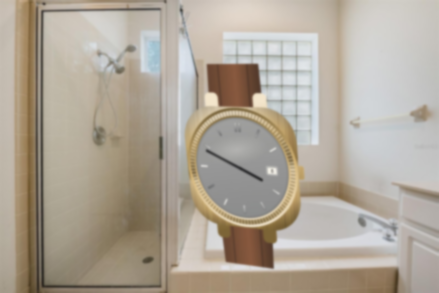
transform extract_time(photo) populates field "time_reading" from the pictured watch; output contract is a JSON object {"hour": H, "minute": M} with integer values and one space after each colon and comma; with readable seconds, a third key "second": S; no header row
{"hour": 3, "minute": 49}
